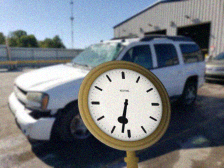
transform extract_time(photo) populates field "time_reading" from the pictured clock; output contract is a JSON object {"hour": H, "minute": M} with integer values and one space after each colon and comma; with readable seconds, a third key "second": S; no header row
{"hour": 6, "minute": 32}
